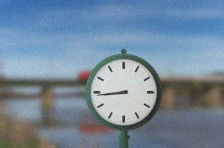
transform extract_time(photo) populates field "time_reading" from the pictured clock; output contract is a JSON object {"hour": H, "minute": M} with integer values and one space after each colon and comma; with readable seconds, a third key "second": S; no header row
{"hour": 8, "minute": 44}
